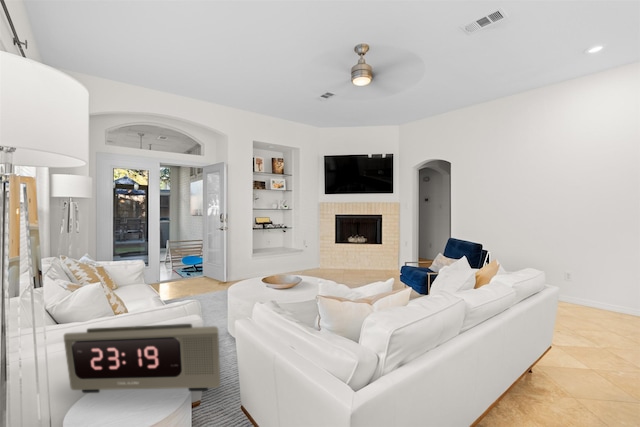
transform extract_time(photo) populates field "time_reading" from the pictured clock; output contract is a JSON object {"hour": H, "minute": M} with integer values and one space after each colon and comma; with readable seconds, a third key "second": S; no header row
{"hour": 23, "minute": 19}
